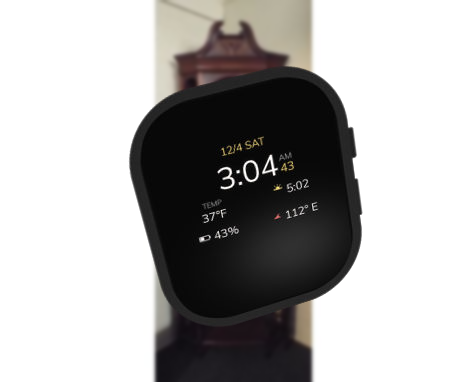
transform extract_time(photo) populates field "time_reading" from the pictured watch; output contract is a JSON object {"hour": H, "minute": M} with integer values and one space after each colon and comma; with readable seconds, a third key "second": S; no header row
{"hour": 3, "minute": 4, "second": 43}
